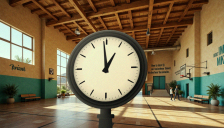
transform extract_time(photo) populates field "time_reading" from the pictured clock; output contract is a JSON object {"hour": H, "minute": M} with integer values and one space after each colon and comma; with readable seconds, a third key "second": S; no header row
{"hour": 12, "minute": 59}
